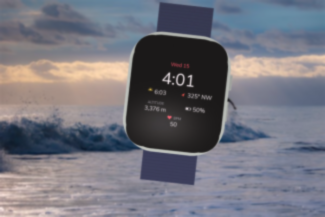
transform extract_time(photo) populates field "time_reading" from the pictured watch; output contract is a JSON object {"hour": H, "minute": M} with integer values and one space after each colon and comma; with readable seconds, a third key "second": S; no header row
{"hour": 4, "minute": 1}
